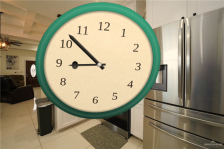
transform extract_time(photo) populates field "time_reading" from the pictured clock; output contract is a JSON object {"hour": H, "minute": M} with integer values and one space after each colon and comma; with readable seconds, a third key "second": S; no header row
{"hour": 8, "minute": 52}
